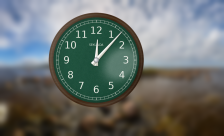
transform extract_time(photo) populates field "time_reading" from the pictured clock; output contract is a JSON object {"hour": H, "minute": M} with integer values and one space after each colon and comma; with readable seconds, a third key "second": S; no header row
{"hour": 12, "minute": 7}
